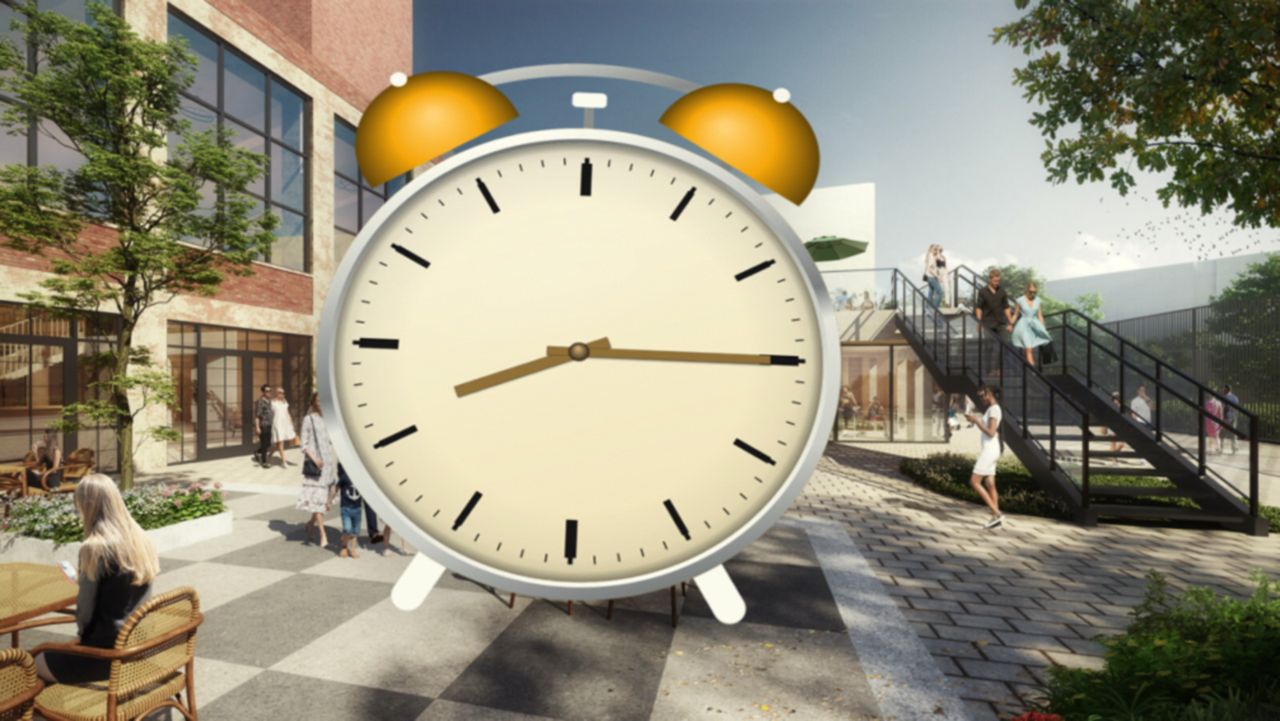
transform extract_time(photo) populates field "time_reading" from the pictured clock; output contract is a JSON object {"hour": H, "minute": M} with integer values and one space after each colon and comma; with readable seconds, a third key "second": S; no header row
{"hour": 8, "minute": 15}
